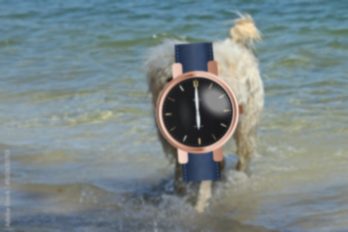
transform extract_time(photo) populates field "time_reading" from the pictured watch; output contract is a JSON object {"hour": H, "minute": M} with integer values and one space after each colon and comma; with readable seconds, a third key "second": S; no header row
{"hour": 6, "minute": 0}
